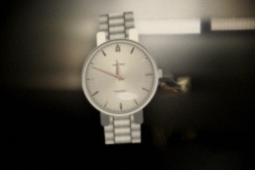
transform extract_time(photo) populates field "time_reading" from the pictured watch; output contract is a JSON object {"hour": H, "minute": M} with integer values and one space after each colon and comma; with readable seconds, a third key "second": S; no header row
{"hour": 11, "minute": 49}
